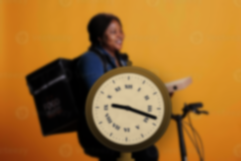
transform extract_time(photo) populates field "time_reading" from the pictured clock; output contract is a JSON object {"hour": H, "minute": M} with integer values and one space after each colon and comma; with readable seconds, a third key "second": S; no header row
{"hour": 9, "minute": 18}
